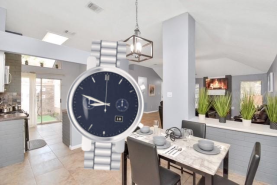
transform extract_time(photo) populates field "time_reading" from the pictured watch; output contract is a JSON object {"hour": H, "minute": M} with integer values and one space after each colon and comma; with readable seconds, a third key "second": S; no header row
{"hour": 8, "minute": 48}
